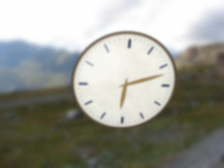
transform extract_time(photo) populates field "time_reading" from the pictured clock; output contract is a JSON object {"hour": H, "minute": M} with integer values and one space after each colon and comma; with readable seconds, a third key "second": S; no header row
{"hour": 6, "minute": 12}
